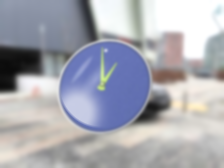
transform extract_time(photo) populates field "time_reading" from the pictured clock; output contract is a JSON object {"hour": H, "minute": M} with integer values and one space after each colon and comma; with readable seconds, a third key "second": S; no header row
{"hour": 12, "minute": 59}
